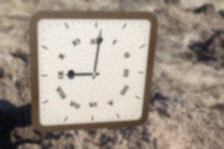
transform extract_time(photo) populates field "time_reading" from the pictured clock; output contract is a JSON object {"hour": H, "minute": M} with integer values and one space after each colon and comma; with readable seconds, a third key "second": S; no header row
{"hour": 9, "minute": 1}
